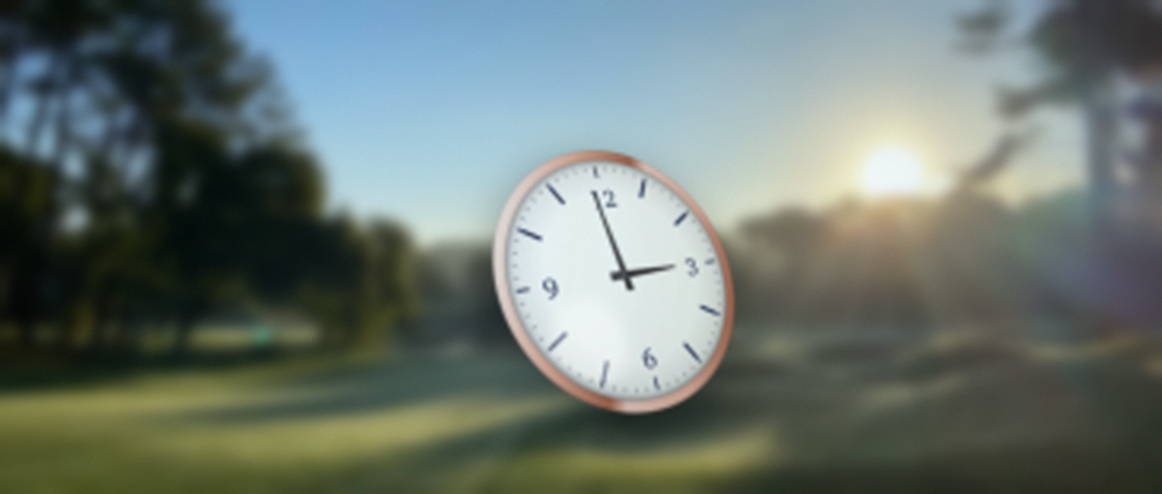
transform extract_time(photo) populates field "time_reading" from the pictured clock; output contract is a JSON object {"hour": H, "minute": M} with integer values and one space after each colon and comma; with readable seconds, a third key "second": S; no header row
{"hour": 2, "minute": 59}
